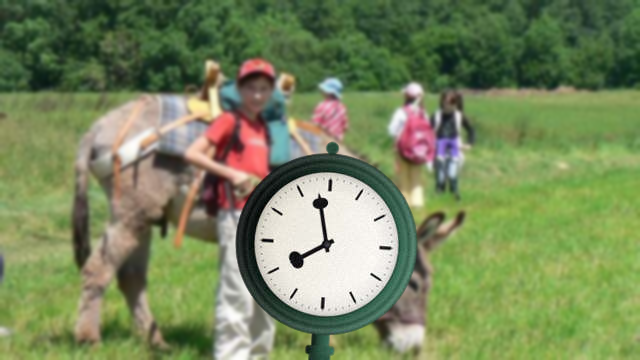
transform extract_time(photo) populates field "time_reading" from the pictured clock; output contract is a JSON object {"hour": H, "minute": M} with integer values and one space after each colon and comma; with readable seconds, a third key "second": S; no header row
{"hour": 7, "minute": 58}
